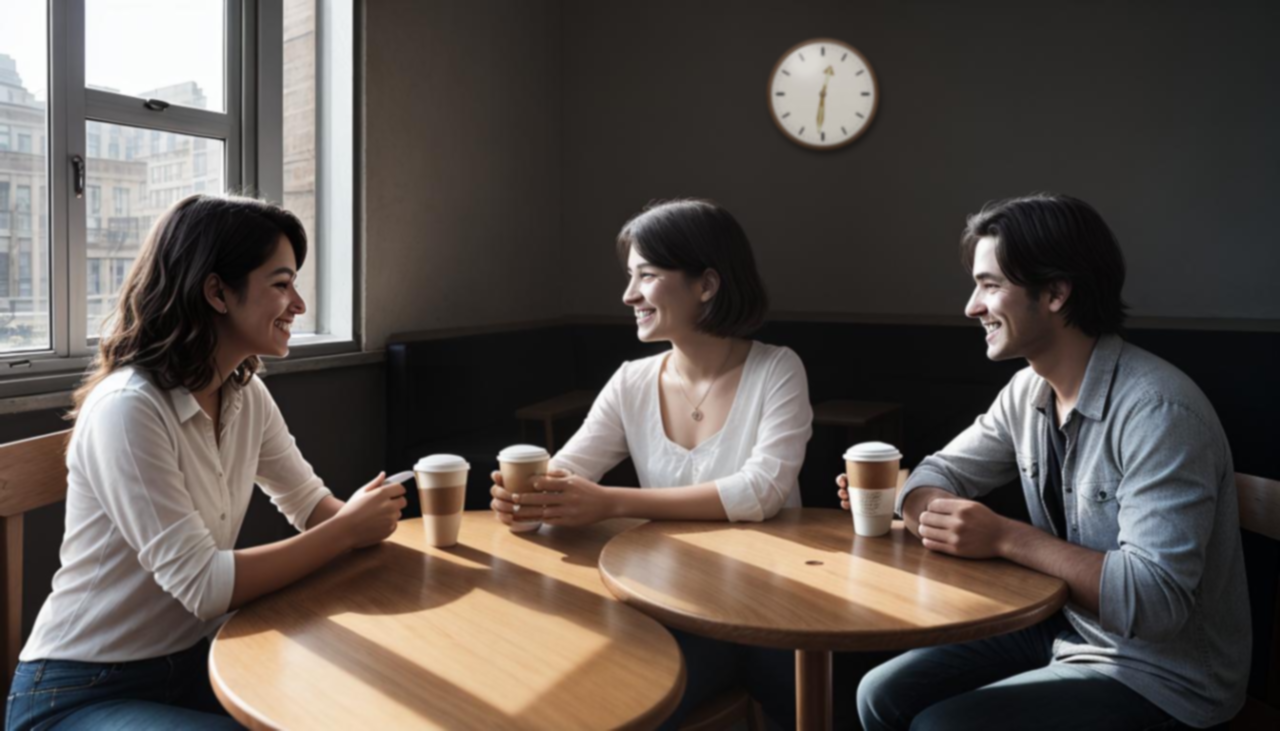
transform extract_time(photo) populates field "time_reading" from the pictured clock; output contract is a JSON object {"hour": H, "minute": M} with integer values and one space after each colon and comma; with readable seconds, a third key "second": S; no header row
{"hour": 12, "minute": 31}
